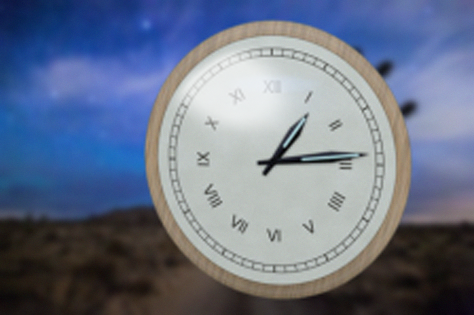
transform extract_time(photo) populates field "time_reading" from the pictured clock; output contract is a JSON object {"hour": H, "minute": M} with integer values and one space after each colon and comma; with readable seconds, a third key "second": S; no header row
{"hour": 1, "minute": 14}
